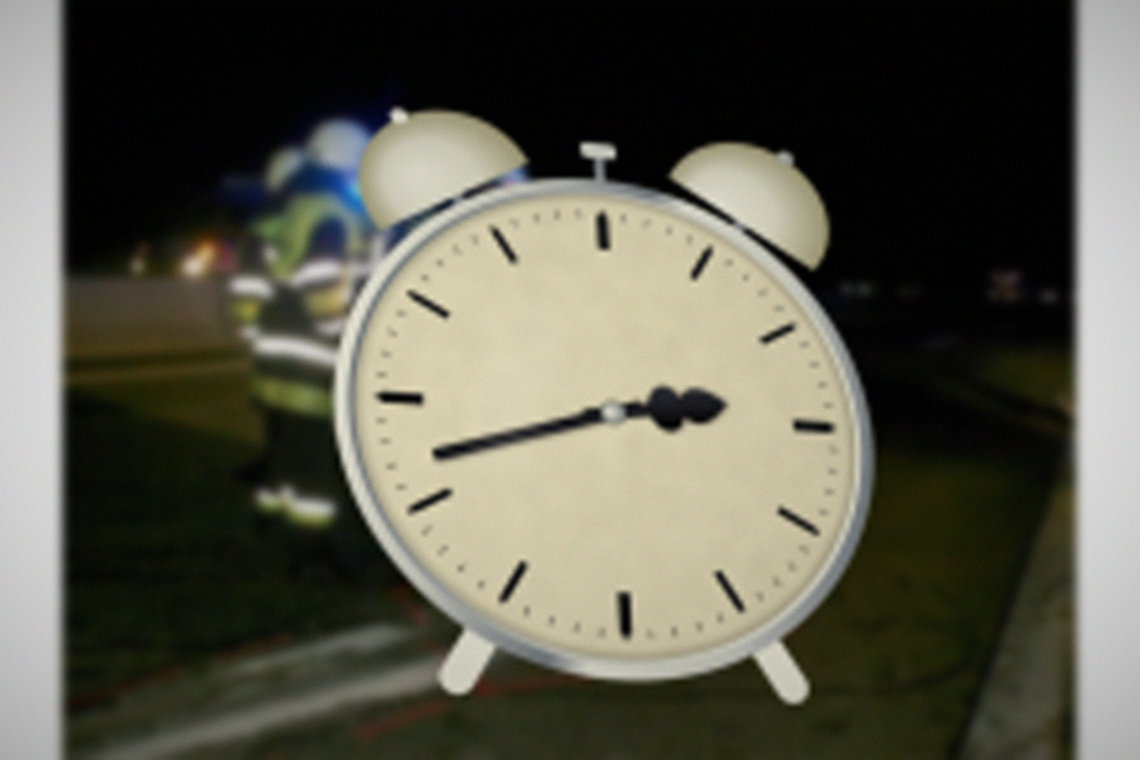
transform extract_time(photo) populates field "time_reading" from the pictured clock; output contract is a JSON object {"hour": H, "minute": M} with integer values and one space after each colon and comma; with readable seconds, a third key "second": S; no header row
{"hour": 2, "minute": 42}
